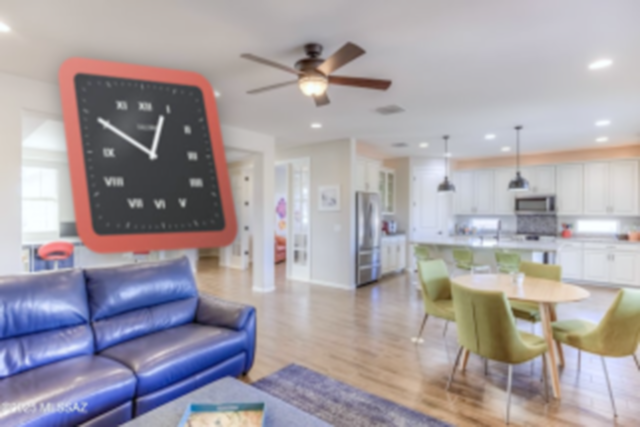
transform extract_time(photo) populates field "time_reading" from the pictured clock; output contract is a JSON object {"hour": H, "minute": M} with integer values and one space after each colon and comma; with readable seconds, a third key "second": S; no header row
{"hour": 12, "minute": 50}
